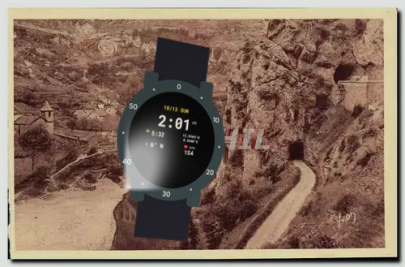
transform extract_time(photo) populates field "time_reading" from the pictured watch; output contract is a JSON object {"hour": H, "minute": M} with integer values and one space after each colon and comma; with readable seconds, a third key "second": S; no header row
{"hour": 2, "minute": 1}
